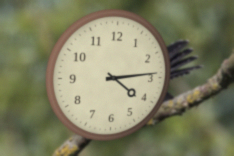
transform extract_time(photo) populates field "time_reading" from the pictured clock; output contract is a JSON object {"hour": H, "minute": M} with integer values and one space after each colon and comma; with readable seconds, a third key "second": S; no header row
{"hour": 4, "minute": 14}
